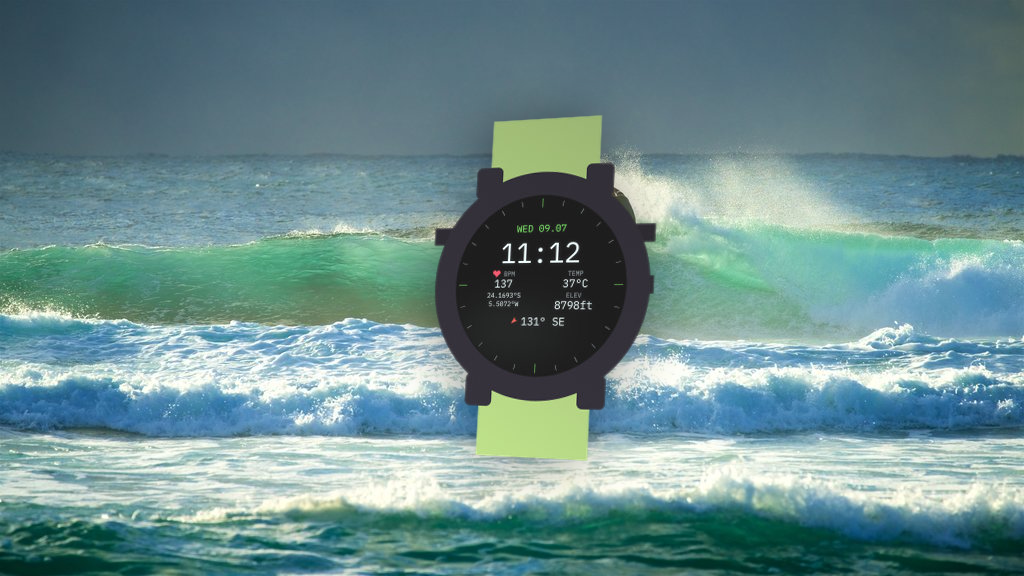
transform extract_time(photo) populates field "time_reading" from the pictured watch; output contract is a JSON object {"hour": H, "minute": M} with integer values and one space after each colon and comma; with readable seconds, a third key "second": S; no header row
{"hour": 11, "minute": 12}
